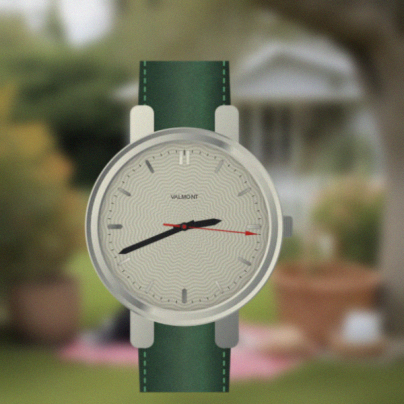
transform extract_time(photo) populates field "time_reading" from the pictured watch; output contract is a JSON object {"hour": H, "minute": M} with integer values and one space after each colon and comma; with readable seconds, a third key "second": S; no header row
{"hour": 2, "minute": 41, "second": 16}
